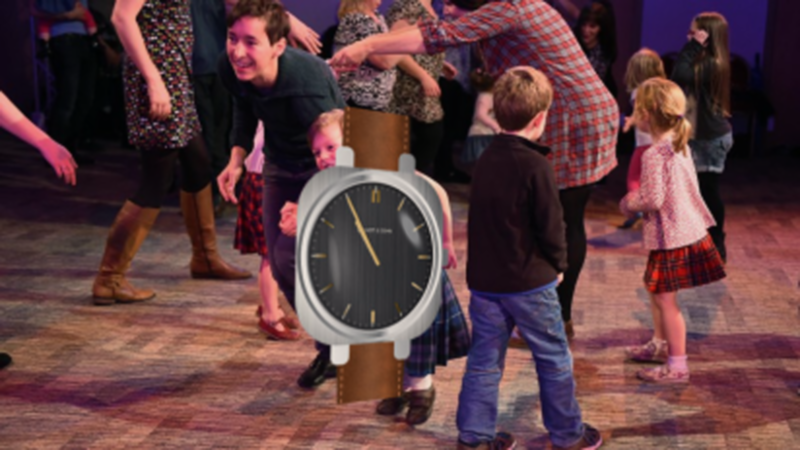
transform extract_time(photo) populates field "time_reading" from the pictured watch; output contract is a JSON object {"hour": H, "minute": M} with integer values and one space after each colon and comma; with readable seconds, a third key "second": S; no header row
{"hour": 10, "minute": 55}
